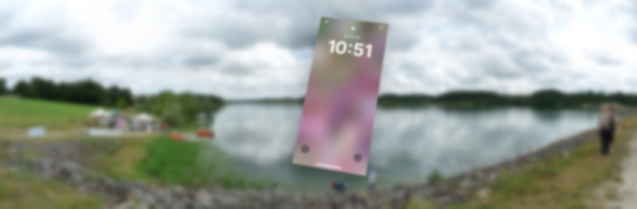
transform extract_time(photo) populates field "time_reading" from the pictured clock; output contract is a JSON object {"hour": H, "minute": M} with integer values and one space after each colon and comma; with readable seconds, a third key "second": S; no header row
{"hour": 10, "minute": 51}
